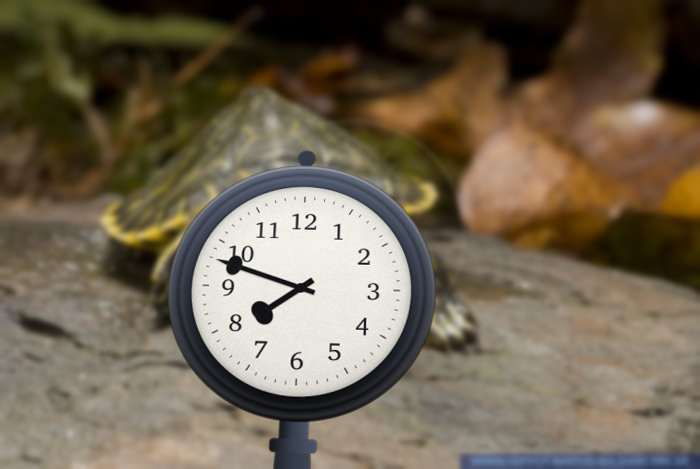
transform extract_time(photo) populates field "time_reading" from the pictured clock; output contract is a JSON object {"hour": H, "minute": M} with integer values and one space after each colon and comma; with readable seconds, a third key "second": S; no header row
{"hour": 7, "minute": 48}
